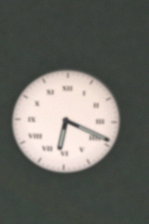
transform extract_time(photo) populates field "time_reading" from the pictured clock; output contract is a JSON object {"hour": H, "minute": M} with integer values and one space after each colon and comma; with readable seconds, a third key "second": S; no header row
{"hour": 6, "minute": 19}
